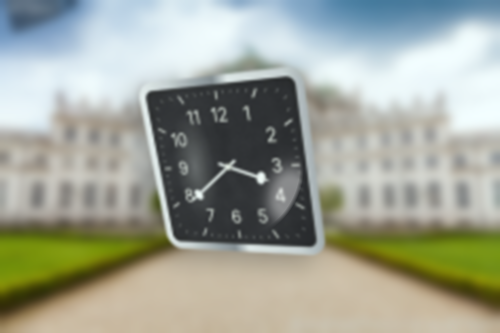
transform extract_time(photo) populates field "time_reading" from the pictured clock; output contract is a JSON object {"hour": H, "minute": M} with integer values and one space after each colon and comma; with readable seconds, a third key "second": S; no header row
{"hour": 3, "minute": 39}
